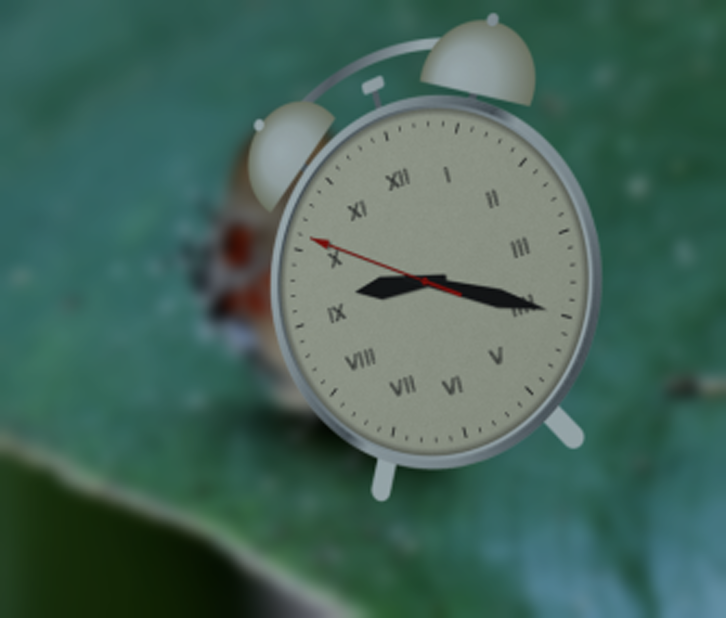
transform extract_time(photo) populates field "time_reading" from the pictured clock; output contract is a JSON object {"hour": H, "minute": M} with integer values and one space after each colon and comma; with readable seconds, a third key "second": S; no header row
{"hour": 9, "minute": 19, "second": 51}
